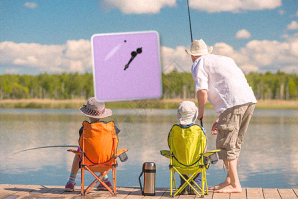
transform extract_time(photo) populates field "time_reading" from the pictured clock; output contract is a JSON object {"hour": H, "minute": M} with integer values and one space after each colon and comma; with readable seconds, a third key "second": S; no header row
{"hour": 1, "minute": 7}
